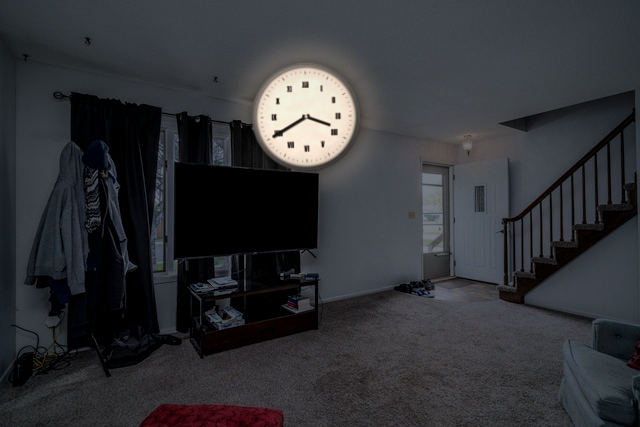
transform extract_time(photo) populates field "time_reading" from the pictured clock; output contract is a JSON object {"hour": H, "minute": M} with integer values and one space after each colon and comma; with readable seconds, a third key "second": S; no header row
{"hour": 3, "minute": 40}
